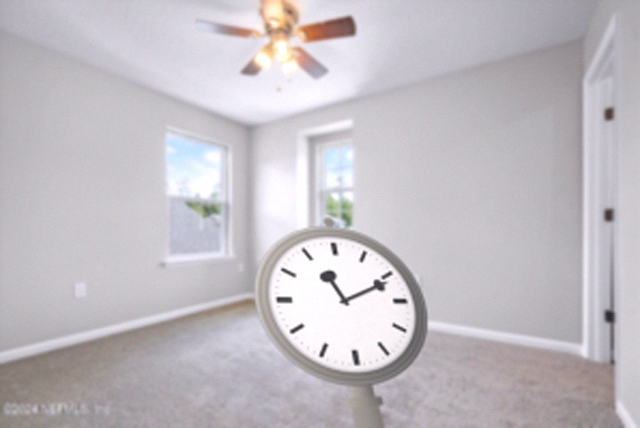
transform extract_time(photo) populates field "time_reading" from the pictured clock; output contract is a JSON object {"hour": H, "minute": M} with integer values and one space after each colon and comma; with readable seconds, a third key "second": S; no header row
{"hour": 11, "minute": 11}
